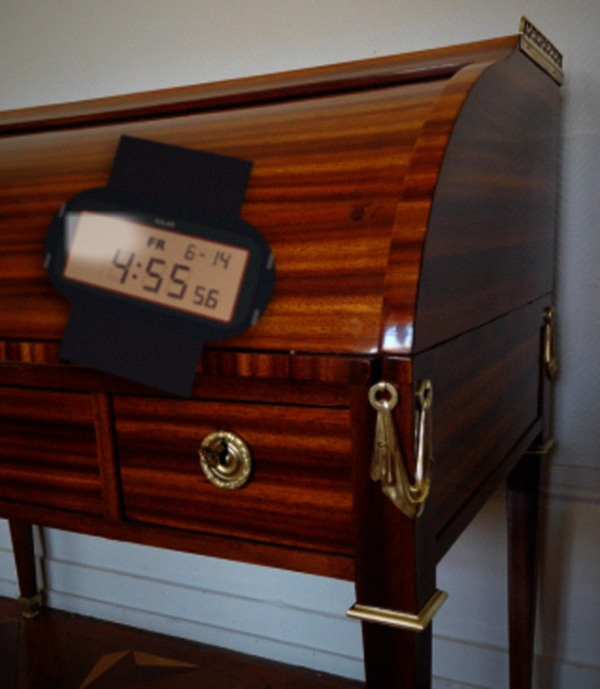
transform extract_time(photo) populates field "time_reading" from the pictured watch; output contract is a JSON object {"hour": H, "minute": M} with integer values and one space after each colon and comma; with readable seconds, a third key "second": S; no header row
{"hour": 4, "minute": 55, "second": 56}
